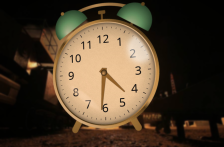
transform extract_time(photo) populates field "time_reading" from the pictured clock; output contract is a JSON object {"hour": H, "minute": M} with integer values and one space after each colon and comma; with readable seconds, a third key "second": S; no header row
{"hour": 4, "minute": 31}
